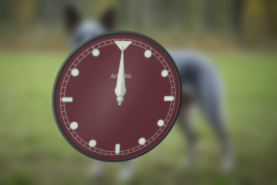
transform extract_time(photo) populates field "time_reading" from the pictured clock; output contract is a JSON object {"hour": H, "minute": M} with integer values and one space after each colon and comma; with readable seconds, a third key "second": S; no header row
{"hour": 12, "minute": 0}
